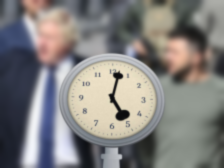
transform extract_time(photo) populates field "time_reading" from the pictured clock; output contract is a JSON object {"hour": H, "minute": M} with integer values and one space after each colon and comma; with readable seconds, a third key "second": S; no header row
{"hour": 5, "minute": 2}
